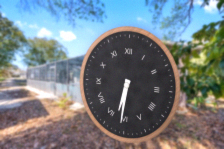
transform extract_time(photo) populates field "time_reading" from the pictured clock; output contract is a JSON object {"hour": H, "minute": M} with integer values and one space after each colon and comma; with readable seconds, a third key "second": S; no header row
{"hour": 6, "minute": 31}
